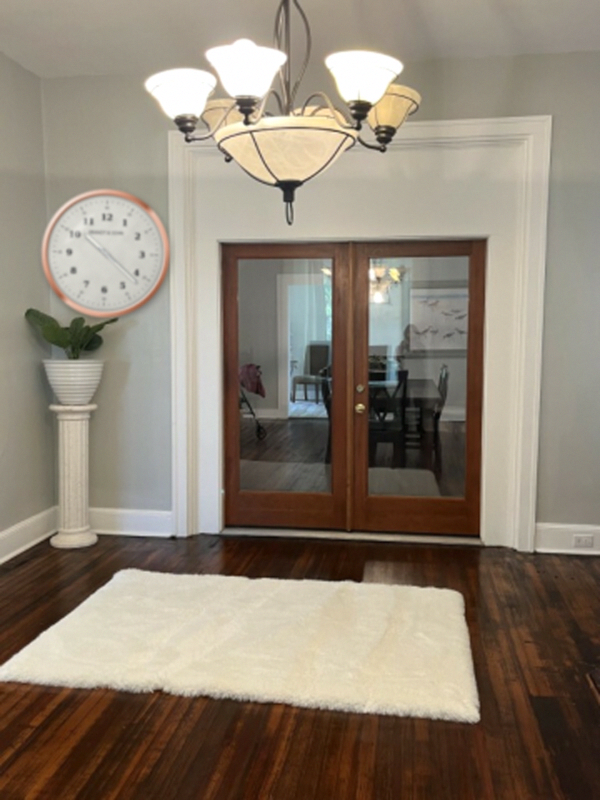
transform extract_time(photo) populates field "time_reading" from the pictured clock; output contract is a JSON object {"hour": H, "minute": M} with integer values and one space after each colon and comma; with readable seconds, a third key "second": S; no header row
{"hour": 10, "minute": 22}
